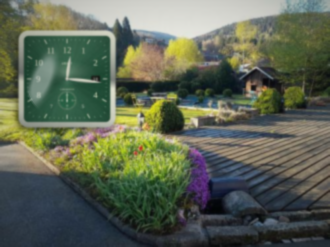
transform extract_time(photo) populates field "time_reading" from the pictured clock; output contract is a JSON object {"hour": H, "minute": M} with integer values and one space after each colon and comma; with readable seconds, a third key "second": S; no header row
{"hour": 12, "minute": 16}
